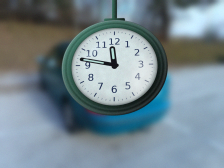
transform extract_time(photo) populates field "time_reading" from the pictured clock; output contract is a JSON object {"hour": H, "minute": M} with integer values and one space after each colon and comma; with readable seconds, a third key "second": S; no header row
{"hour": 11, "minute": 47}
